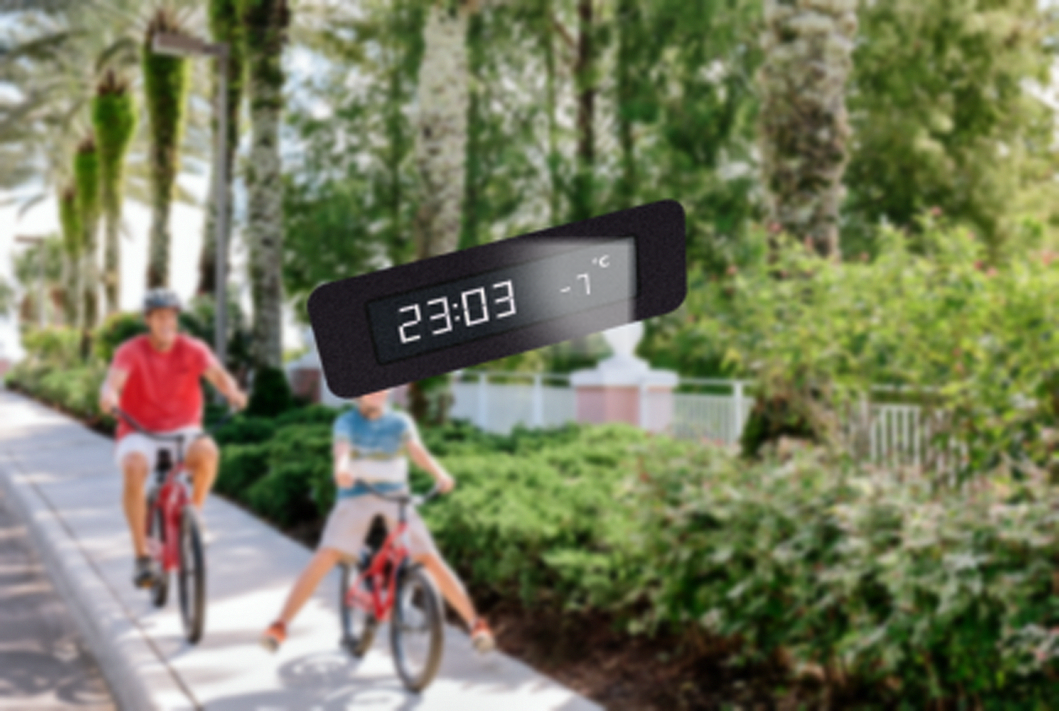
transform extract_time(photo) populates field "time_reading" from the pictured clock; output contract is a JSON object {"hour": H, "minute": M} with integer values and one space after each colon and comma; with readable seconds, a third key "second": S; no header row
{"hour": 23, "minute": 3}
